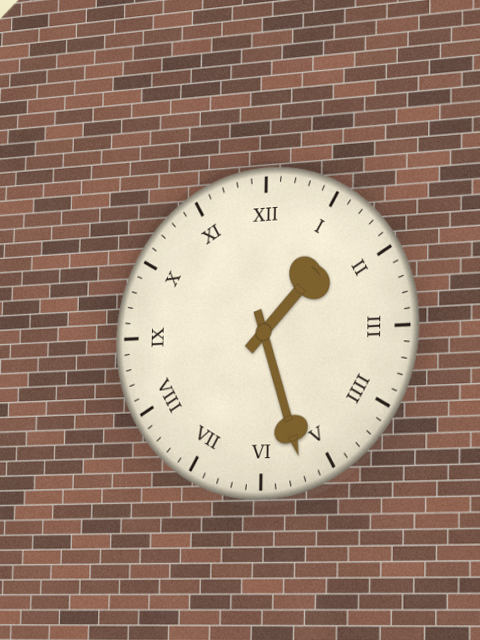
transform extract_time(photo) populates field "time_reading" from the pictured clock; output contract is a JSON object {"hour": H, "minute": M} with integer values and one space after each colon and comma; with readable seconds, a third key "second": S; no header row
{"hour": 1, "minute": 27}
